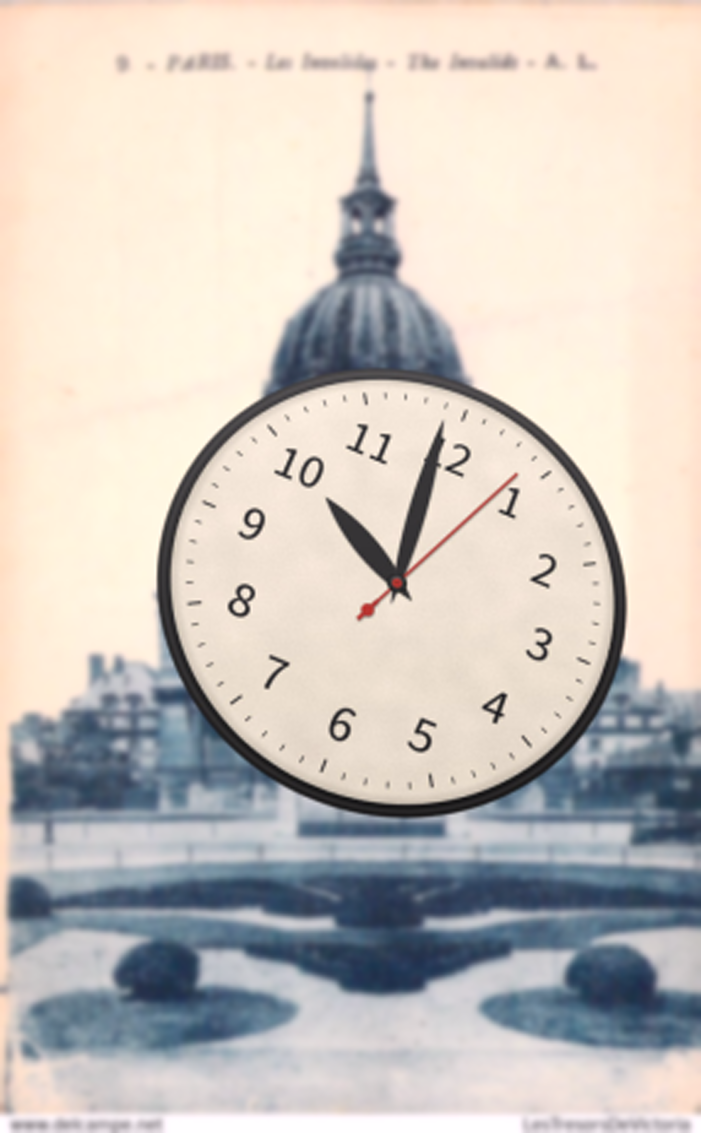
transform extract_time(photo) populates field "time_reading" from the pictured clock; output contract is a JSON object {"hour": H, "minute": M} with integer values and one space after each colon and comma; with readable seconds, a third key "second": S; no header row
{"hour": 9, "minute": 59, "second": 4}
